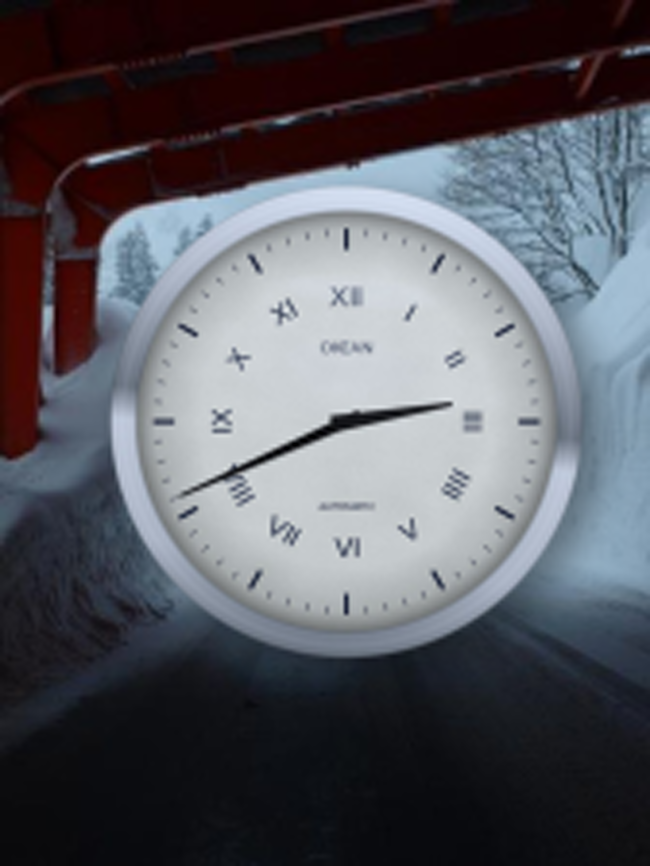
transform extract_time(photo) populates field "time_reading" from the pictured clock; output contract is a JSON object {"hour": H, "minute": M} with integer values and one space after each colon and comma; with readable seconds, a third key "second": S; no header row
{"hour": 2, "minute": 41}
